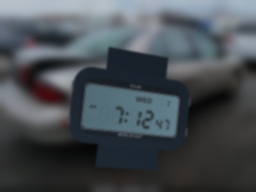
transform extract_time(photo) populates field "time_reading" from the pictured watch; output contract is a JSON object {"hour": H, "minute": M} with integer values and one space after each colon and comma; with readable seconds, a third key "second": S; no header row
{"hour": 7, "minute": 12, "second": 47}
